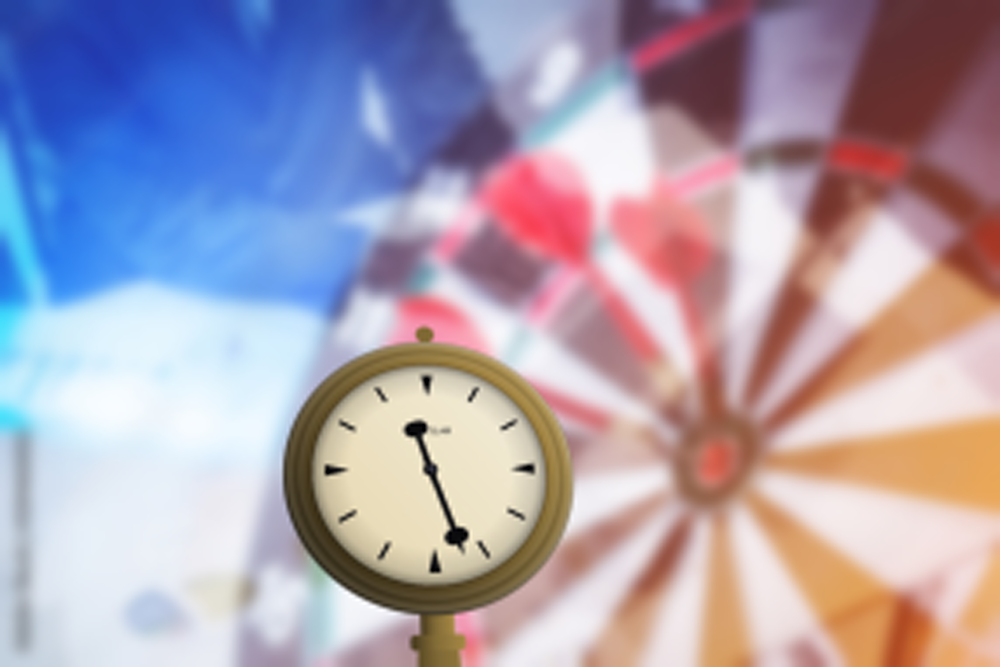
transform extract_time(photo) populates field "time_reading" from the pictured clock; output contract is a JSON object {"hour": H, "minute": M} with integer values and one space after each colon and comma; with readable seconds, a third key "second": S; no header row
{"hour": 11, "minute": 27}
